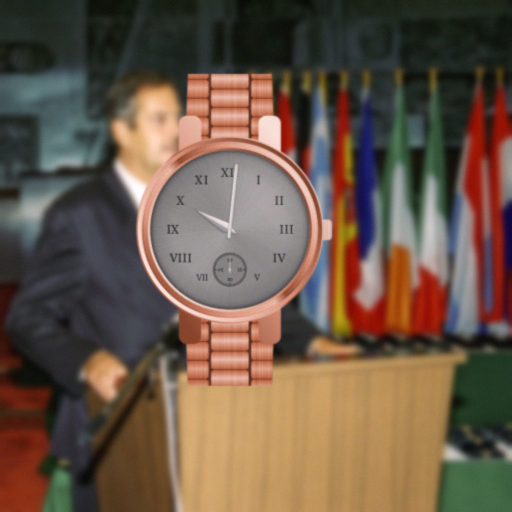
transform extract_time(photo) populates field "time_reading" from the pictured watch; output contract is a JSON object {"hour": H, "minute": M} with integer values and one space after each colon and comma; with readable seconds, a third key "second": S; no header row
{"hour": 10, "minute": 1}
